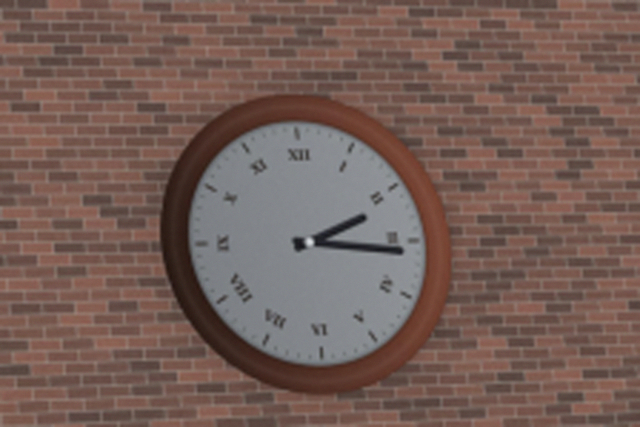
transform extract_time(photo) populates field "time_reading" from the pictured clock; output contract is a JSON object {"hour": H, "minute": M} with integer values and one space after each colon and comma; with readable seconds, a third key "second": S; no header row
{"hour": 2, "minute": 16}
